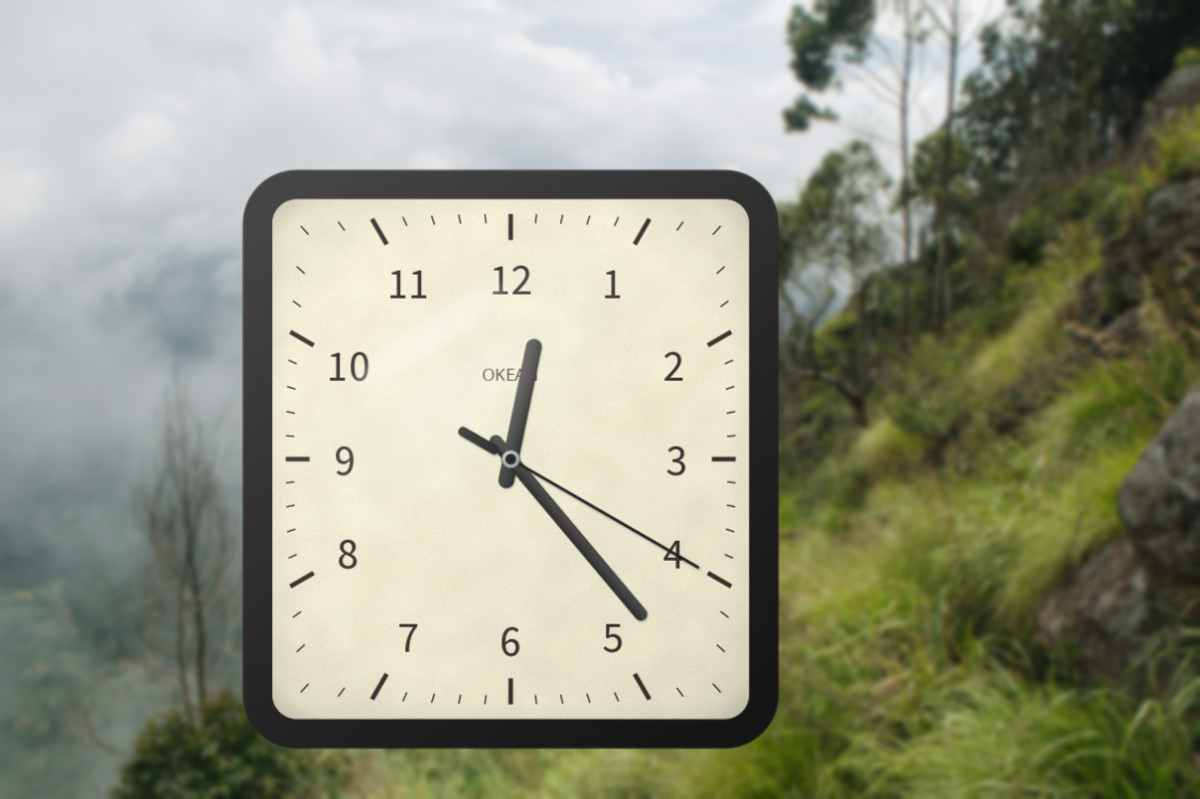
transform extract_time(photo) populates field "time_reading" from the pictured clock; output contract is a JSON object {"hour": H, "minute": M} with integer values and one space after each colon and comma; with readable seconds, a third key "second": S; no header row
{"hour": 12, "minute": 23, "second": 20}
